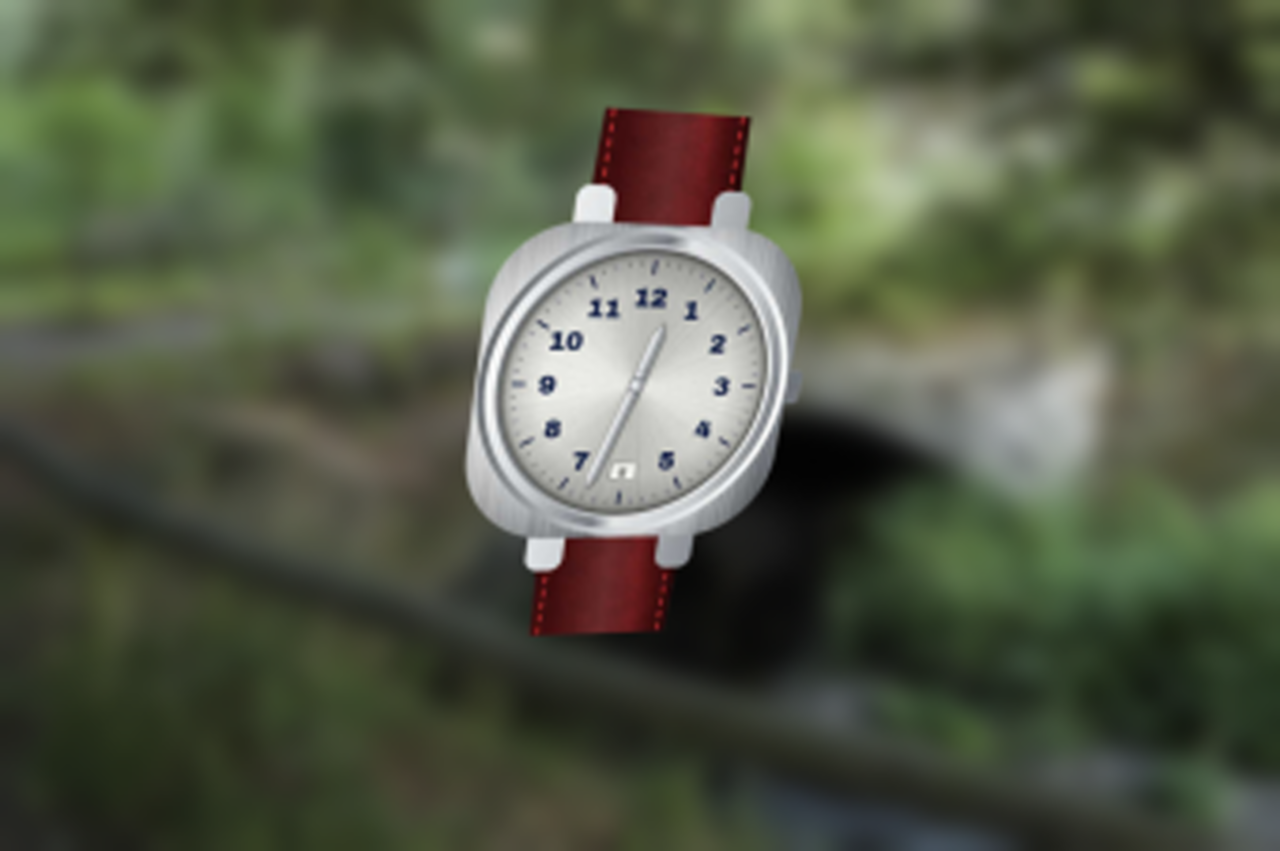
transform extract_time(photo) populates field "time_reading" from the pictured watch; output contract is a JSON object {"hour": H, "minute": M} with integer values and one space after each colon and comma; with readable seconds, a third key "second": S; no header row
{"hour": 12, "minute": 33}
